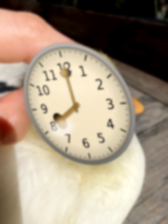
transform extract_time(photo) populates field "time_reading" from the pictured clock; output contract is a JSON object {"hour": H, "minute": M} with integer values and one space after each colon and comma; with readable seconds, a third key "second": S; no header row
{"hour": 8, "minute": 0}
